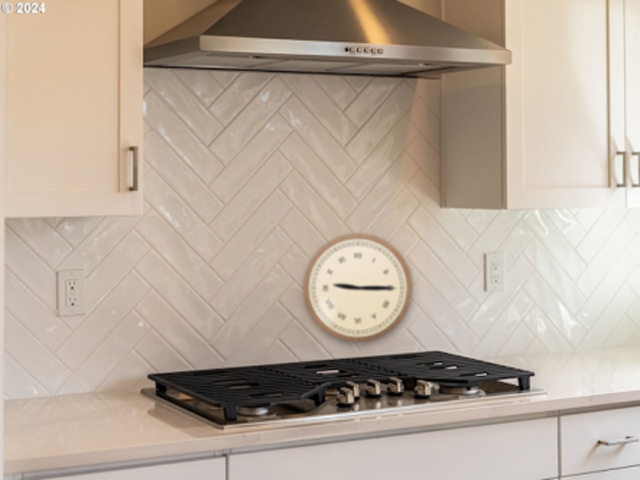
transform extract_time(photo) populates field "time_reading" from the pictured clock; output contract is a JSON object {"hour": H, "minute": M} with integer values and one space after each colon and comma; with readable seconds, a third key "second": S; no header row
{"hour": 9, "minute": 15}
